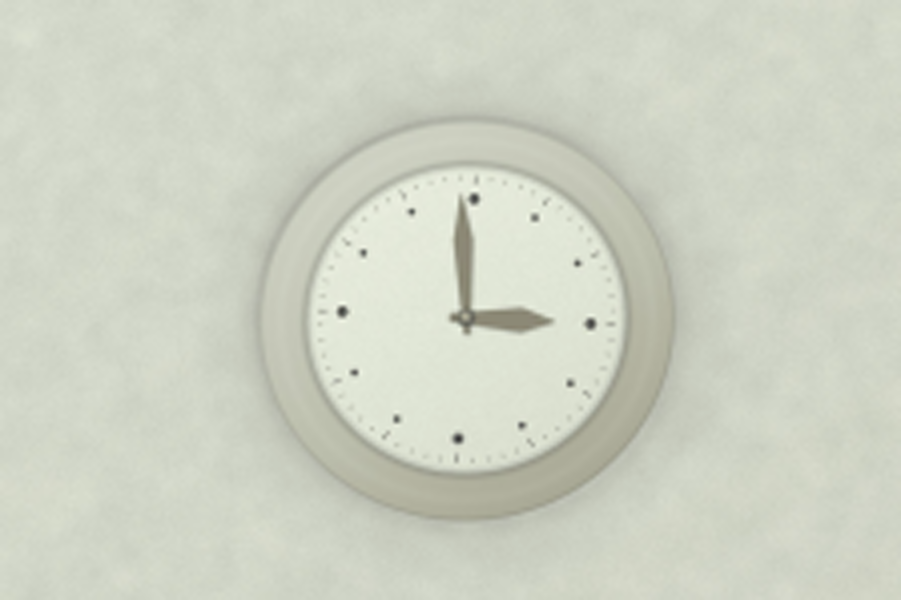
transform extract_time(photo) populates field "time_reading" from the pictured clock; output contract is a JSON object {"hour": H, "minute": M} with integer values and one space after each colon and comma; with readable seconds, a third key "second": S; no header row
{"hour": 2, "minute": 59}
